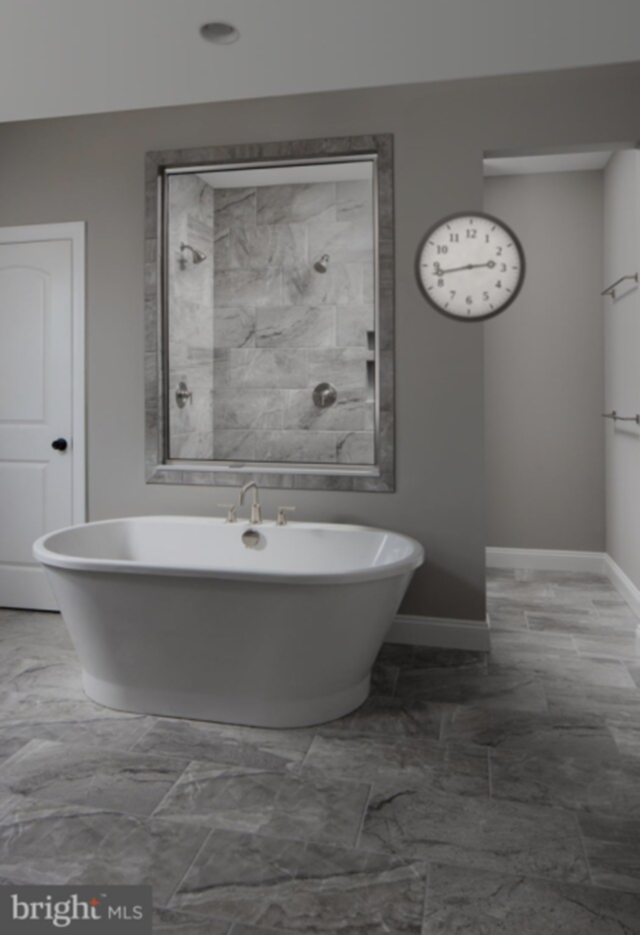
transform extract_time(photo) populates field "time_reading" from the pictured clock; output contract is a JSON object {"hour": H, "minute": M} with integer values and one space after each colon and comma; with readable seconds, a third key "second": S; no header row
{"hour": 2, "minute": 43}
